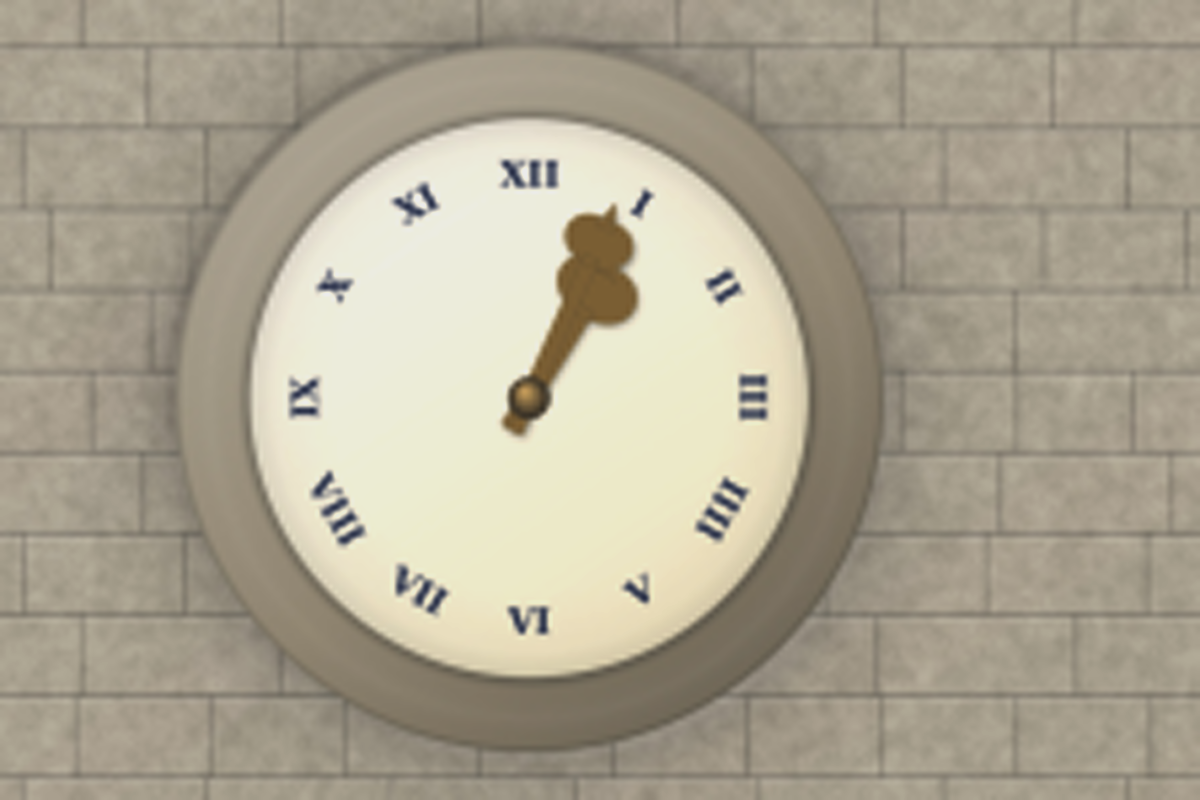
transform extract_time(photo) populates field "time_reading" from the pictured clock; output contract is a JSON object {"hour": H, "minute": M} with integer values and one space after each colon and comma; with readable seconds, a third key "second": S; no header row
{"hour": 1, "minute": 4}
